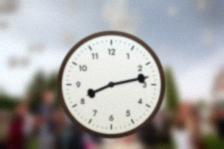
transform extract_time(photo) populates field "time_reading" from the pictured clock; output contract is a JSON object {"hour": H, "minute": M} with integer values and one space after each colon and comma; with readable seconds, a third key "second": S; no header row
{"hour": 8, "minute": 13}
